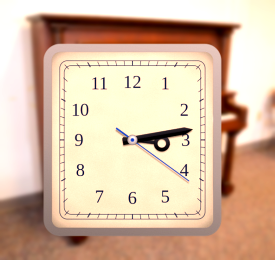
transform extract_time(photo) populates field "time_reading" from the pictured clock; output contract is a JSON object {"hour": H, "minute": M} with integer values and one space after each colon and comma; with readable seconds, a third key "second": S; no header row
{"hour": 3, "minute": 13, "second": 21}
